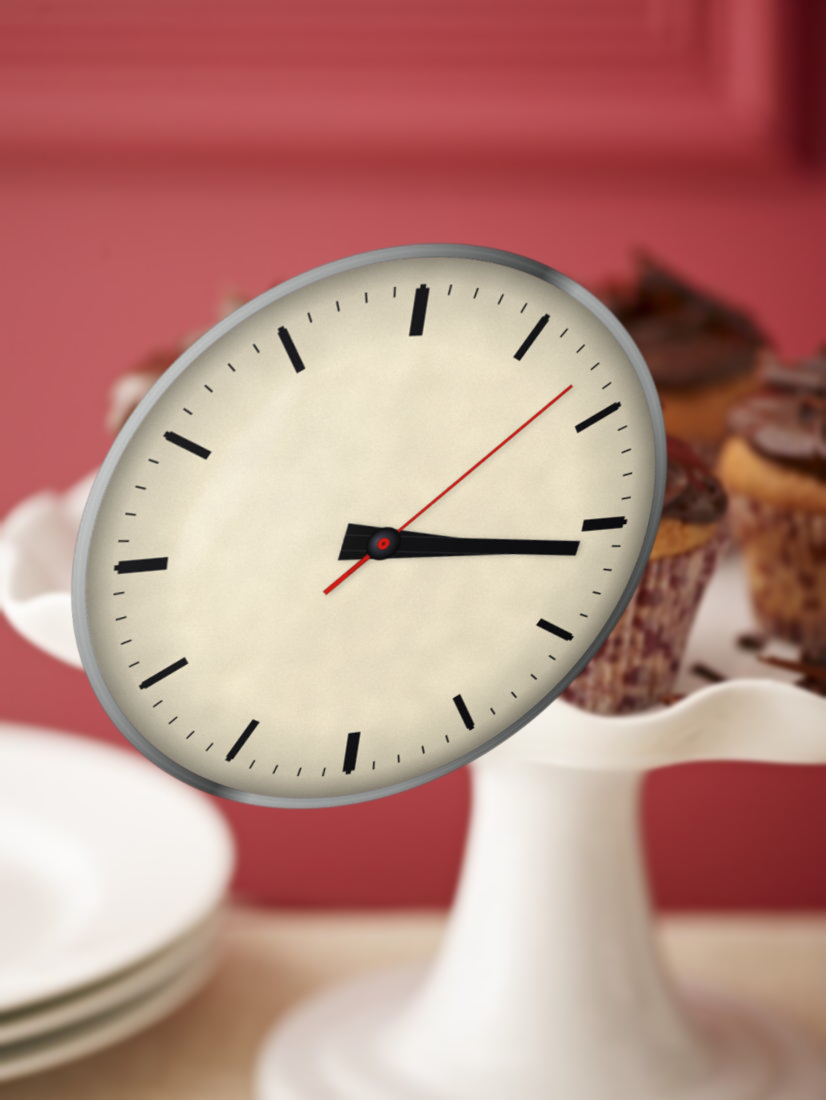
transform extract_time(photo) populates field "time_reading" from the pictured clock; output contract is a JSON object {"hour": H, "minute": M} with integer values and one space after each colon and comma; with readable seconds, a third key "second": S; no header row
{"hour": 3, "minute": 16, "second": 8}
